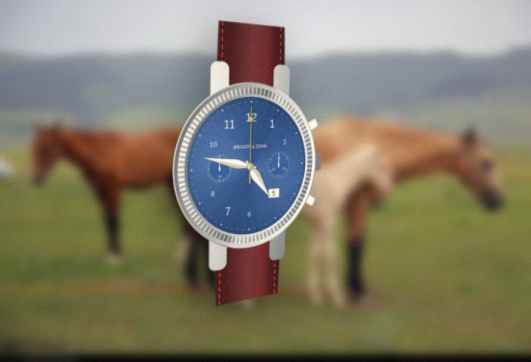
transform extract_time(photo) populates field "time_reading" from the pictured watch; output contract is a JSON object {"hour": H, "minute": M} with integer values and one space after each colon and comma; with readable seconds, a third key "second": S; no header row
{"hour": 4, "minute": 47}
